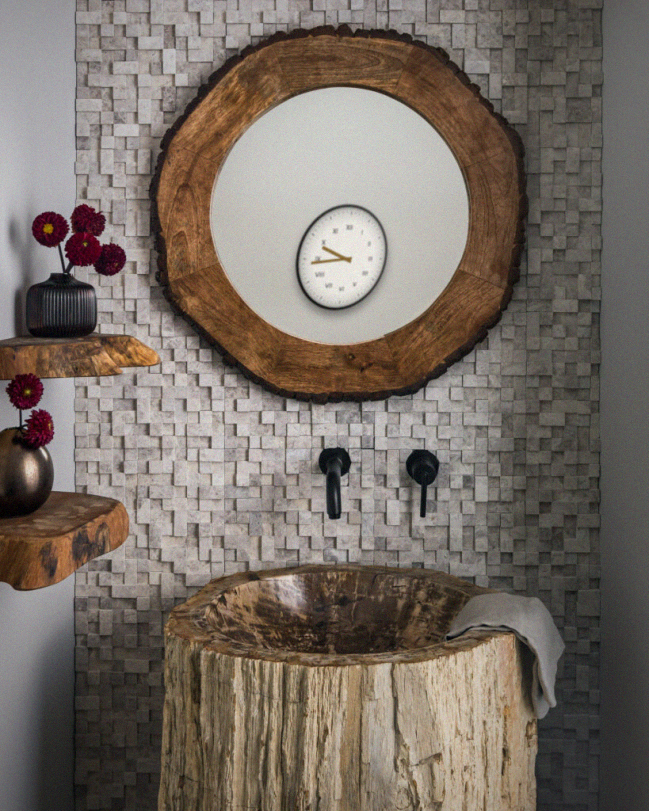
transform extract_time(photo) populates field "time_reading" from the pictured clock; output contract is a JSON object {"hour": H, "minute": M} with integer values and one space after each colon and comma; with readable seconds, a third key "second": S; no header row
{"hour": 9, "minute": 44}
